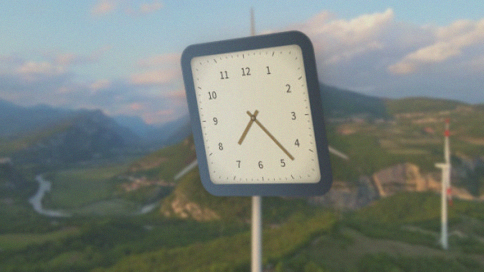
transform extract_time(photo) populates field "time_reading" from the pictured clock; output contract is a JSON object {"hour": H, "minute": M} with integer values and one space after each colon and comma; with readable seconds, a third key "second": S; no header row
{"hour": 7, "minute": 23}
